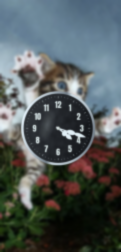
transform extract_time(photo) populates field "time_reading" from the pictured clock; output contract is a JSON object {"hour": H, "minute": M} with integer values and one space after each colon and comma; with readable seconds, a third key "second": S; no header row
{"hour": 4, "minute": 18}
